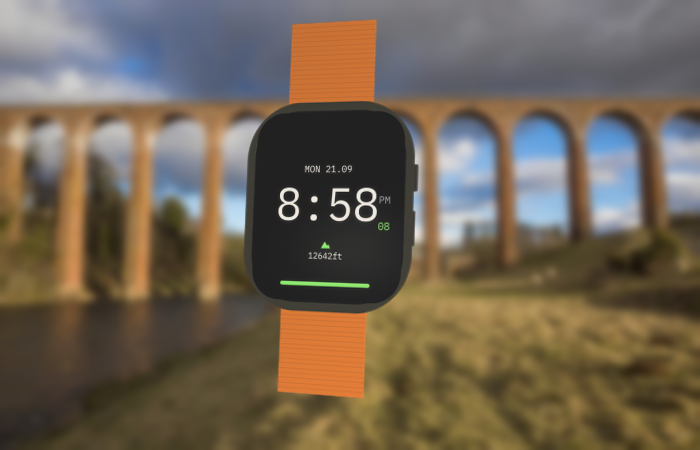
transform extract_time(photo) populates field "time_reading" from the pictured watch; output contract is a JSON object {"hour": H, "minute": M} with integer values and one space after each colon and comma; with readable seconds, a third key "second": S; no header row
{"hour": 8, "minute": 58, "second": 8}
